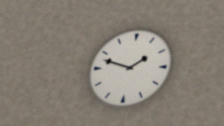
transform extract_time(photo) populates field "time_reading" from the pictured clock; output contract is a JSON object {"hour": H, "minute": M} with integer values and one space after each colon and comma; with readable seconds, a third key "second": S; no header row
{"hour": 1, "minute": 48}
